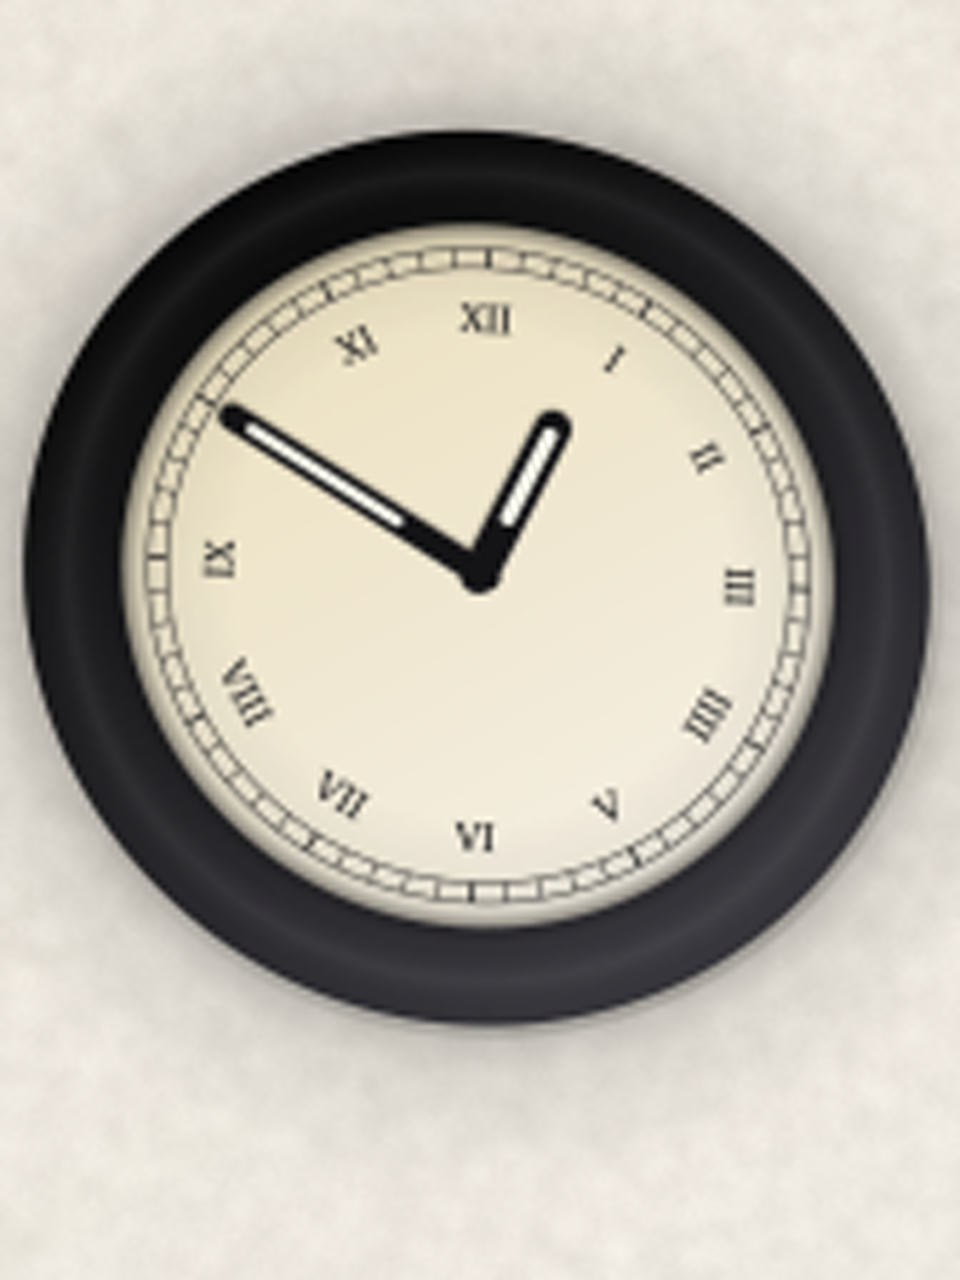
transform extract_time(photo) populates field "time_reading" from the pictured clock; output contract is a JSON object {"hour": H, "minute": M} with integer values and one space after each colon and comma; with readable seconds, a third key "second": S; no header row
{"hour": 12, "minute": 50}
